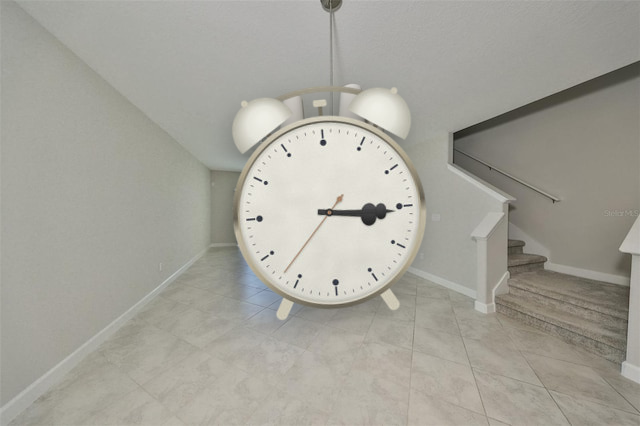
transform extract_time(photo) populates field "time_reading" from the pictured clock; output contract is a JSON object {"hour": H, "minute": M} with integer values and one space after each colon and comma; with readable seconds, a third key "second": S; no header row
{"hour": 3, "minute": 15, "second": 37}
